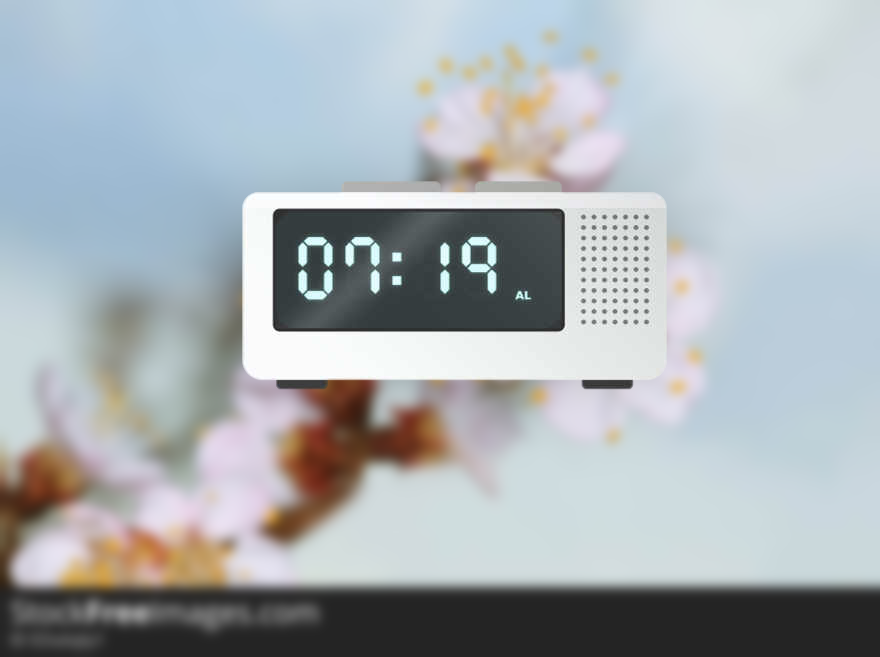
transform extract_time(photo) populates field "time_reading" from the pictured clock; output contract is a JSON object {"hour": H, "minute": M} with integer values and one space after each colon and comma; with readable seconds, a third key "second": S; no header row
{"hour": 7, "minute": 19}
